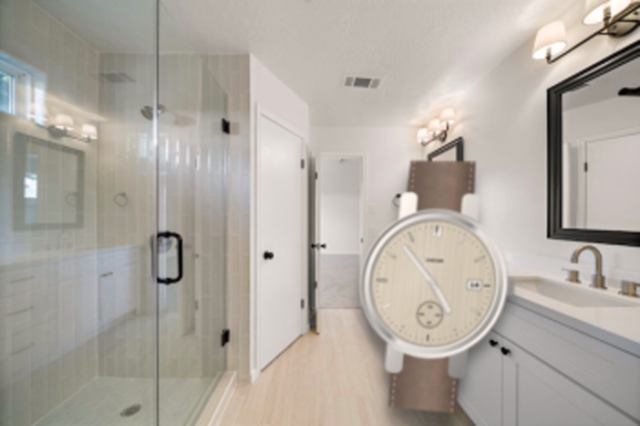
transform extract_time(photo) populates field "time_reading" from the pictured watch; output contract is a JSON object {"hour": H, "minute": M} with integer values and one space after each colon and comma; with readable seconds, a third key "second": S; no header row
{"hour": 4, "minute": 53}
